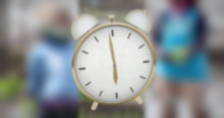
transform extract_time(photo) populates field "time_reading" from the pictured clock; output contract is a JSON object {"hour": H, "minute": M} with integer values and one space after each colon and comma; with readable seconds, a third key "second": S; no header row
{"hour": 5, "minute": 59}
